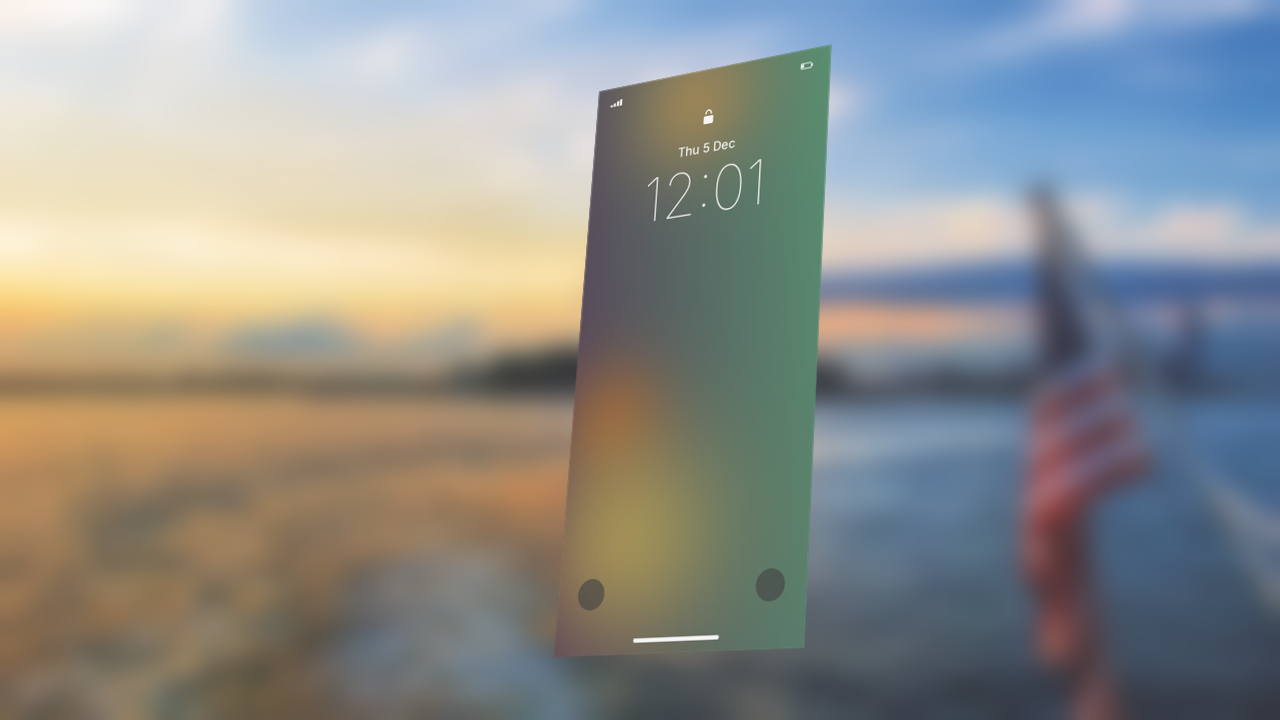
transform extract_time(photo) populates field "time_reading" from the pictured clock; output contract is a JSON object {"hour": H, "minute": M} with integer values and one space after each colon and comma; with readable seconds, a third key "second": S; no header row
{"hour": 12, "minute": 1}
